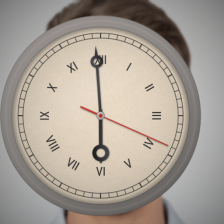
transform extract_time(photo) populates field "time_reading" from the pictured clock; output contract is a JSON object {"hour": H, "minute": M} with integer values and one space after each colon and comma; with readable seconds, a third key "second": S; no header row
{"hour": 5, "minute": 59, "second": 19}
